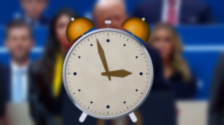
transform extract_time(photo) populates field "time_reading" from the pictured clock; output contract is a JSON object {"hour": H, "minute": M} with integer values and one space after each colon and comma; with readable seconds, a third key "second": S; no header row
{"hour": 2, "minute": 57}
